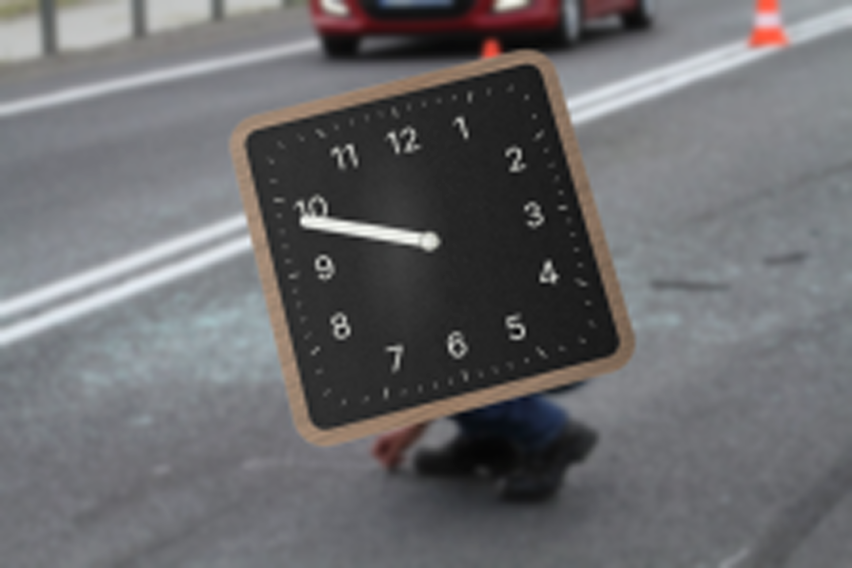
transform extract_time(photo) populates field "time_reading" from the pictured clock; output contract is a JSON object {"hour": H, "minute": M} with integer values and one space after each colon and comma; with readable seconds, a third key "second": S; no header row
{"hour": 9, "minute": 49}
